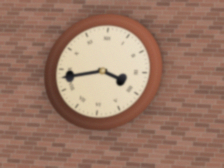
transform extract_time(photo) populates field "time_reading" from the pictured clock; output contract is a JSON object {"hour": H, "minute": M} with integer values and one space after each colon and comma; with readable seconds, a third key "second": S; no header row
{"hour": 3, "minute": 43}
